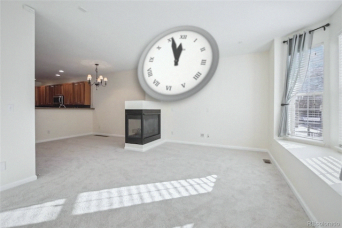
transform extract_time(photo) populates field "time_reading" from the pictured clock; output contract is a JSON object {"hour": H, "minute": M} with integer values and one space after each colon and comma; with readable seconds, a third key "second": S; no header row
{"hour": 11, "minute": 56}
